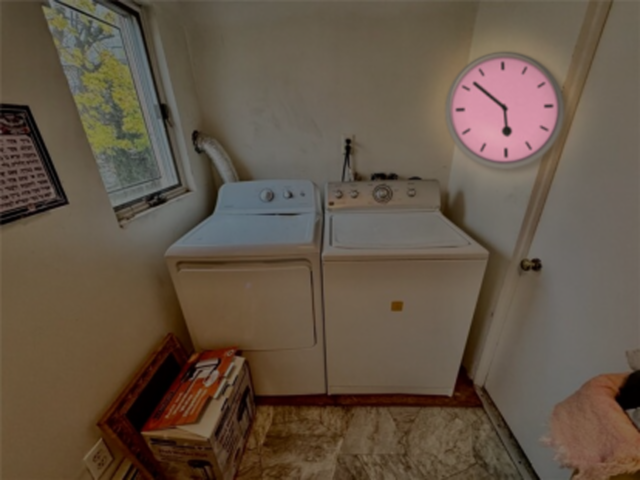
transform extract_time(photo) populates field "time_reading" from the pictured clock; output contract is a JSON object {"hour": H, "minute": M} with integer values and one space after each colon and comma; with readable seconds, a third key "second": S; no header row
{"hour": 5, "minute": 52}
